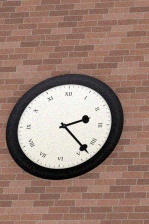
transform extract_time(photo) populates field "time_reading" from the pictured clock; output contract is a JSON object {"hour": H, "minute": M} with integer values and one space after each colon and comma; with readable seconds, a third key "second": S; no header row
{"hour": 2, "minute": 23}
